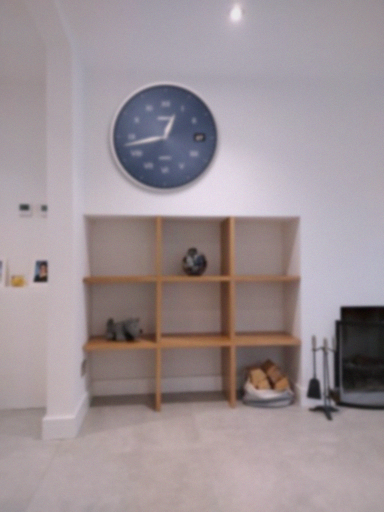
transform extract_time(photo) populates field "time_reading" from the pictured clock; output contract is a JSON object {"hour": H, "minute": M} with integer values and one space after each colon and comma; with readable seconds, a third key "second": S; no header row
{"hour": 12, "minute": 43}
